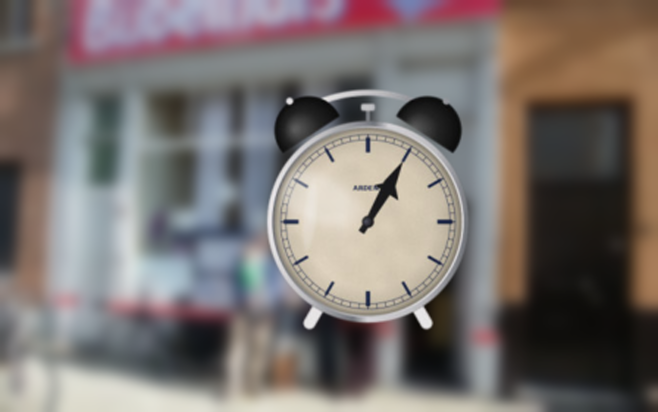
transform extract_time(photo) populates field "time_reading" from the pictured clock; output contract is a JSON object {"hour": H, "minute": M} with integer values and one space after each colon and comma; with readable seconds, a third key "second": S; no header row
{"hour": 1, "minute": 5}
